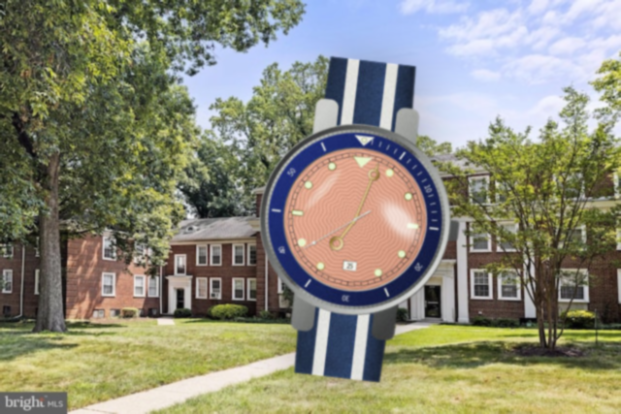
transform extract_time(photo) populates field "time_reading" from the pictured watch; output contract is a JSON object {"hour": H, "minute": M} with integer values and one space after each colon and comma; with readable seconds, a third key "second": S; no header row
{"hour": 7, "minute": 2, "second": 39}
